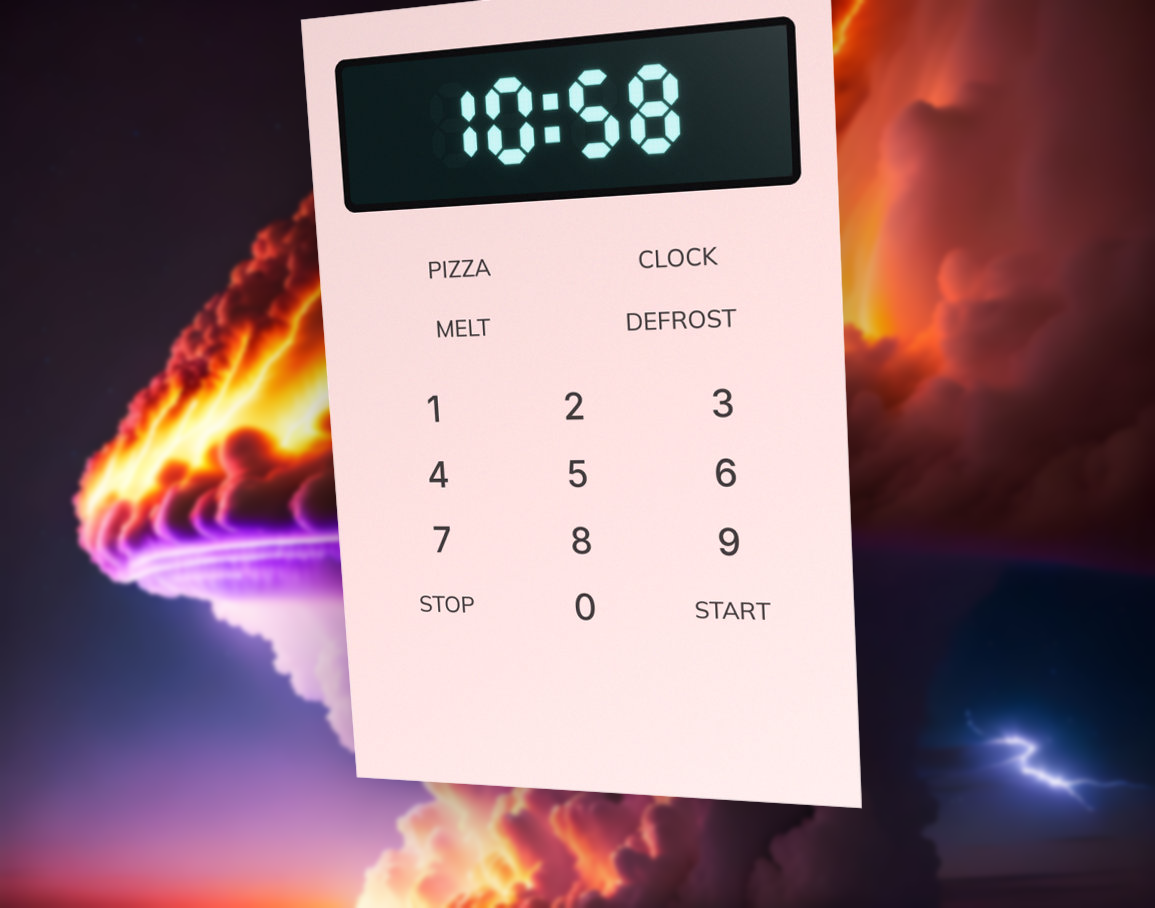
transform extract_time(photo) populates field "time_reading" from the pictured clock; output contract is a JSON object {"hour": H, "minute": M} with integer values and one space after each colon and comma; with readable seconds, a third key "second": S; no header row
{"hour": 10, "minute": 58}
